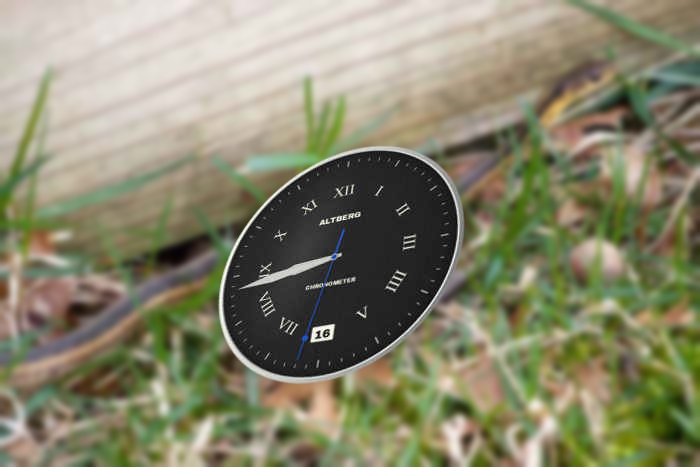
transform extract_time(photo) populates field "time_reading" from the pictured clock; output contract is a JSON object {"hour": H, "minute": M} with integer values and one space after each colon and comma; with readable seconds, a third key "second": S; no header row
{"hour": 8, "minute": 43, "second": 32}
